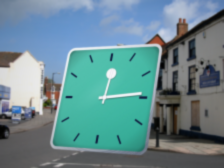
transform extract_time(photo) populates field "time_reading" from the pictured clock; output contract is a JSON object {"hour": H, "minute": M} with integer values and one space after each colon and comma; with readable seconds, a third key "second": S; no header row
{"hour": 12, "minute": 14}
